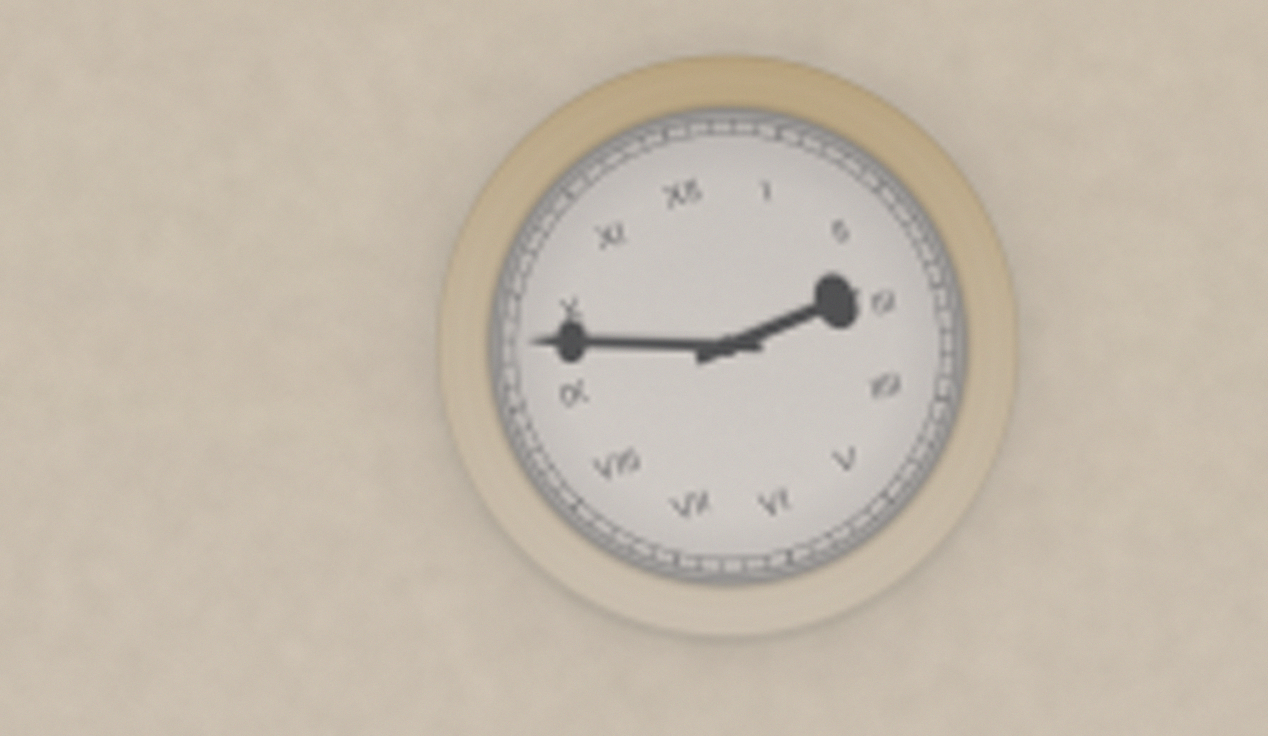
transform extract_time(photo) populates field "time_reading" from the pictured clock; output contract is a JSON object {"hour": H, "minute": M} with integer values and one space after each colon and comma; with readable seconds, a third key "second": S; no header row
{"hour": 2, "minute": 48}
